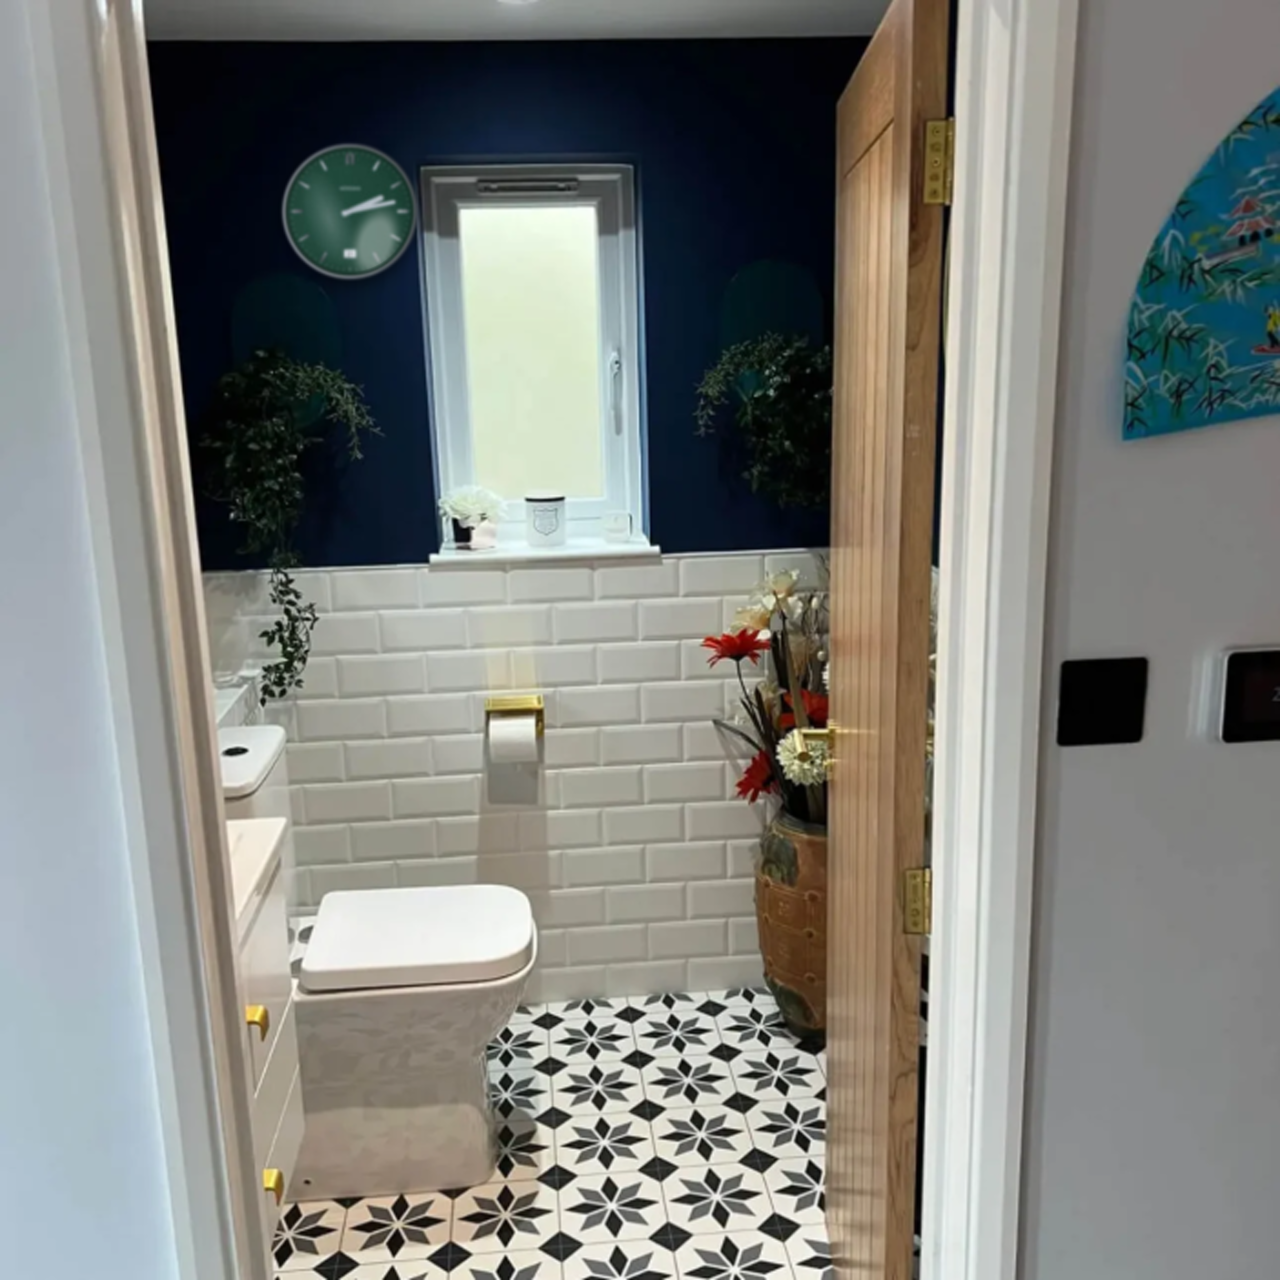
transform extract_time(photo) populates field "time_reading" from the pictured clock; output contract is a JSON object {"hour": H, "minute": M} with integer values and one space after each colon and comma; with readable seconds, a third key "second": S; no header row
{"hour": 2, "minute": 13}
